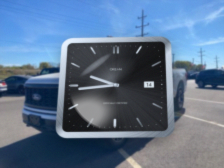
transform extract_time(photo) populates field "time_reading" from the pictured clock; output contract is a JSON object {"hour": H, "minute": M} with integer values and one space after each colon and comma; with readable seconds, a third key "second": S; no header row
{"hour": 9, "minute": 44}
